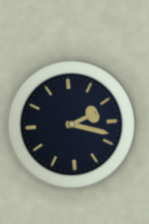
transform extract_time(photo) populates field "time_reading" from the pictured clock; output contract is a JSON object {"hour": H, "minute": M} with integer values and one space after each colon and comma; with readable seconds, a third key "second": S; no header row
{"hour": 2, "minute": 18}
